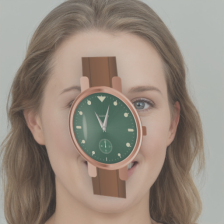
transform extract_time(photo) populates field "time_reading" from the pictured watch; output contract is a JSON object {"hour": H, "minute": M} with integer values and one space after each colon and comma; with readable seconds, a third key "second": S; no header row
{"hour": 11, "minute": 3}
